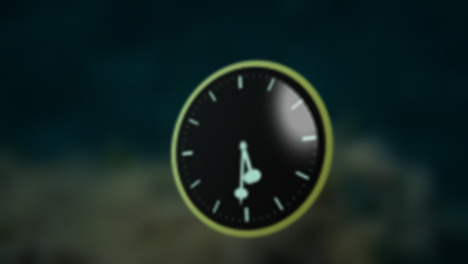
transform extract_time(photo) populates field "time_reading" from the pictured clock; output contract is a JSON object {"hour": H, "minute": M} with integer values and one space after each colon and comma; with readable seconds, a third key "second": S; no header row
{"hour": 5, "minute": 31}
